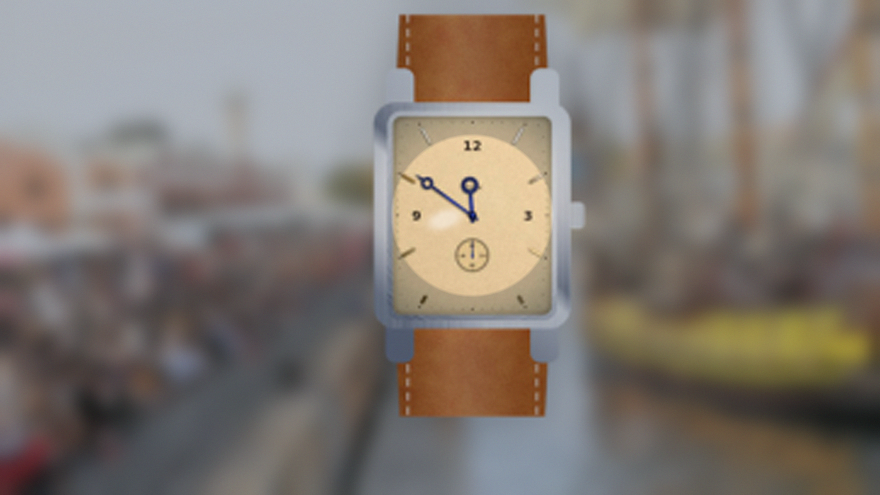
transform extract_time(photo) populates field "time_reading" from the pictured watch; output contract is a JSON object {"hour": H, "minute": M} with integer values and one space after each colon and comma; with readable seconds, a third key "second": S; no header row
{"hour": 11, "minute": 51}
